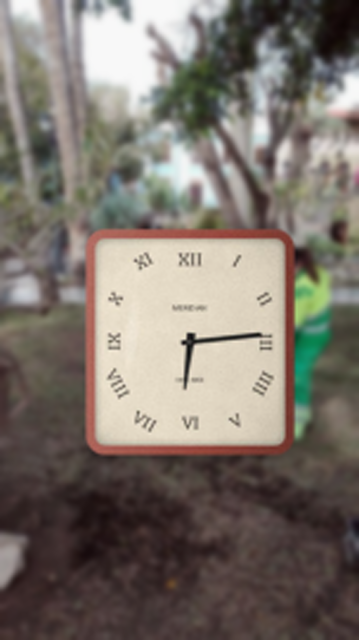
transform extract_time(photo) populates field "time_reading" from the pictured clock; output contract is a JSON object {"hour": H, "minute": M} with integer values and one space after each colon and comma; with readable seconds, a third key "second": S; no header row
{"hour": 6, "minute": 14}
